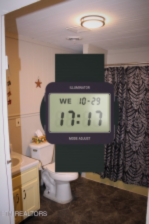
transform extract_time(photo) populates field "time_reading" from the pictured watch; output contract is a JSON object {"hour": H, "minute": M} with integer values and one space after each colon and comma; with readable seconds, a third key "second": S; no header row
{"hour": 17, "minute": 17}
